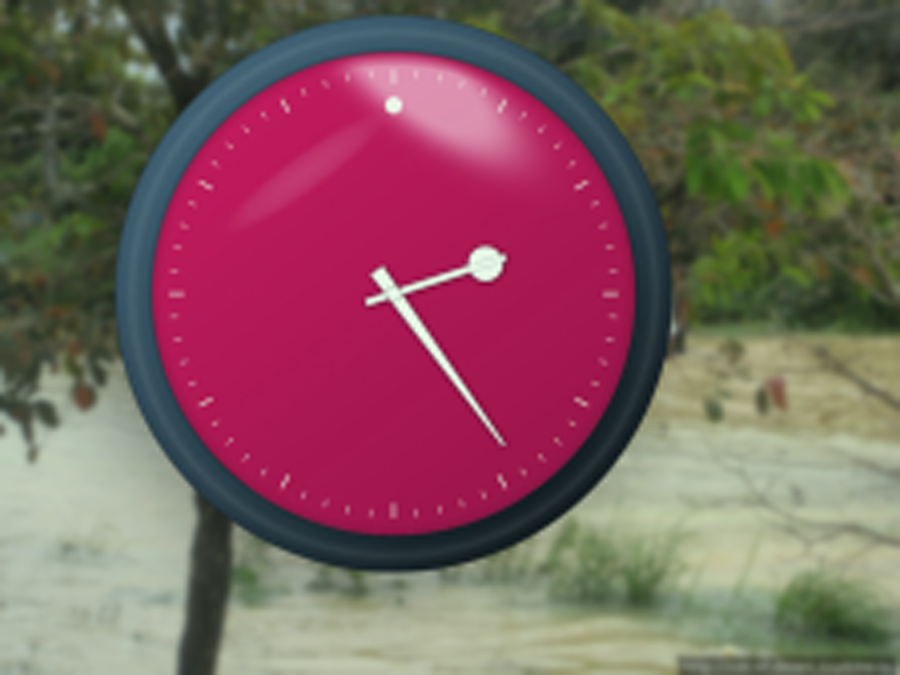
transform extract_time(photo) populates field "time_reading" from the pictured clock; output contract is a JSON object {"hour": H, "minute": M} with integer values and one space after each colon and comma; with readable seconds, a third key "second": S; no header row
{"hour": 2, "minute": 24}
